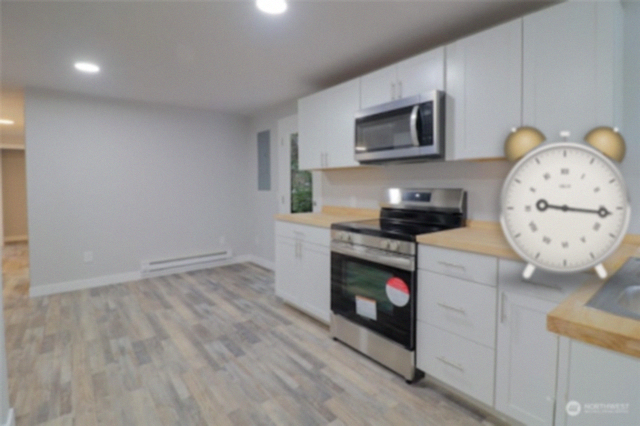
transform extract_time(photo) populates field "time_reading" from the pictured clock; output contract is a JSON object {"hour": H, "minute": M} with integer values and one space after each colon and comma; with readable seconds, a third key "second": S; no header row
{"hour": 9, "minute": 16}
